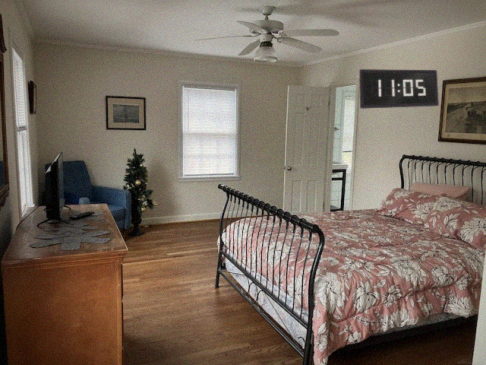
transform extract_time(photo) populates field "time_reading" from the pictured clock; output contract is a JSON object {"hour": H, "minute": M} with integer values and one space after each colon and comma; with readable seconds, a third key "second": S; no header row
{"hour": 11, "minute": 5}
